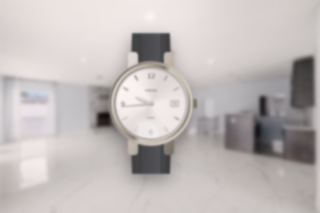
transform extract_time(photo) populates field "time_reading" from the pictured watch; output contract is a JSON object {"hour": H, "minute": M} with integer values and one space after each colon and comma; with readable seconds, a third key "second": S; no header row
{"hour": 9, "minute": 44}
